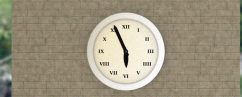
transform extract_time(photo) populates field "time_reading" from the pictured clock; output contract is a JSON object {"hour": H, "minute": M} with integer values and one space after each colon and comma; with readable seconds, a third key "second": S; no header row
{"hour": 5, "minute": 56}
